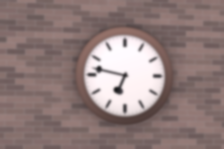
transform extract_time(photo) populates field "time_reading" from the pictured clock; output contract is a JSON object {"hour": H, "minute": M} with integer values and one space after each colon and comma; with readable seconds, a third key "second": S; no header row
{"hour": 6, "minute": 47}
